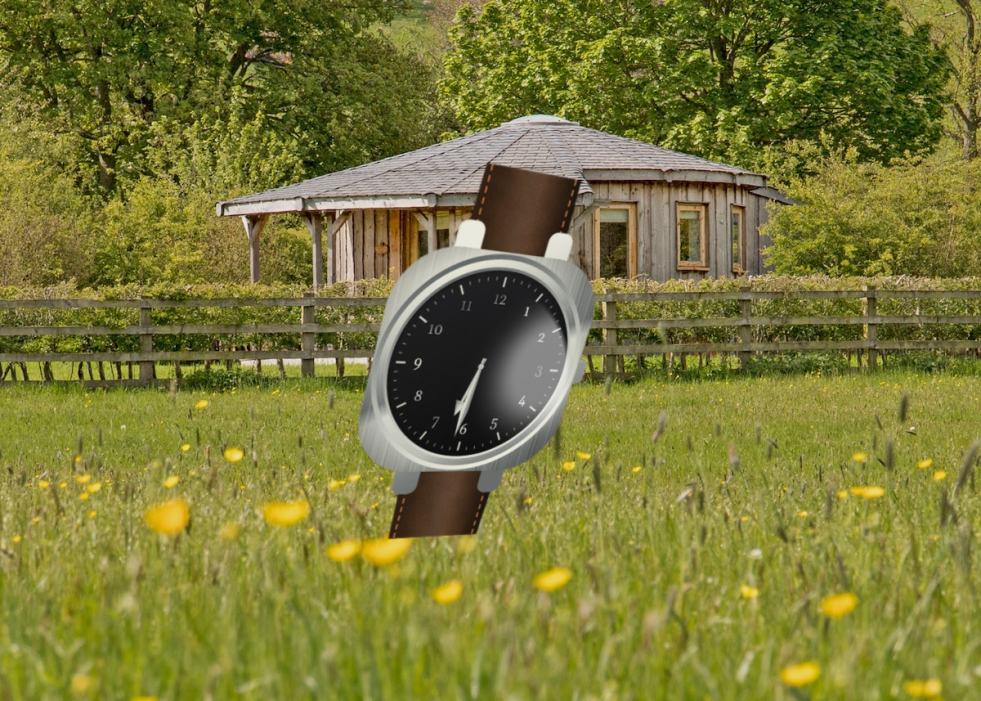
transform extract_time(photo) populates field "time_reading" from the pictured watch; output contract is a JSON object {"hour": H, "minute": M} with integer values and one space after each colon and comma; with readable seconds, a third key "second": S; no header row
{"hour": 6, "minute": 31}
